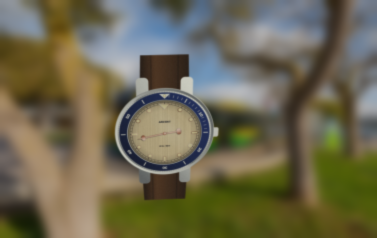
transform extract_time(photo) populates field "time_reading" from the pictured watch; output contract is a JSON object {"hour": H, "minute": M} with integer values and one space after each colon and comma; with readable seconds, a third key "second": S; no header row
{"hour": 2, "minute": 43}
